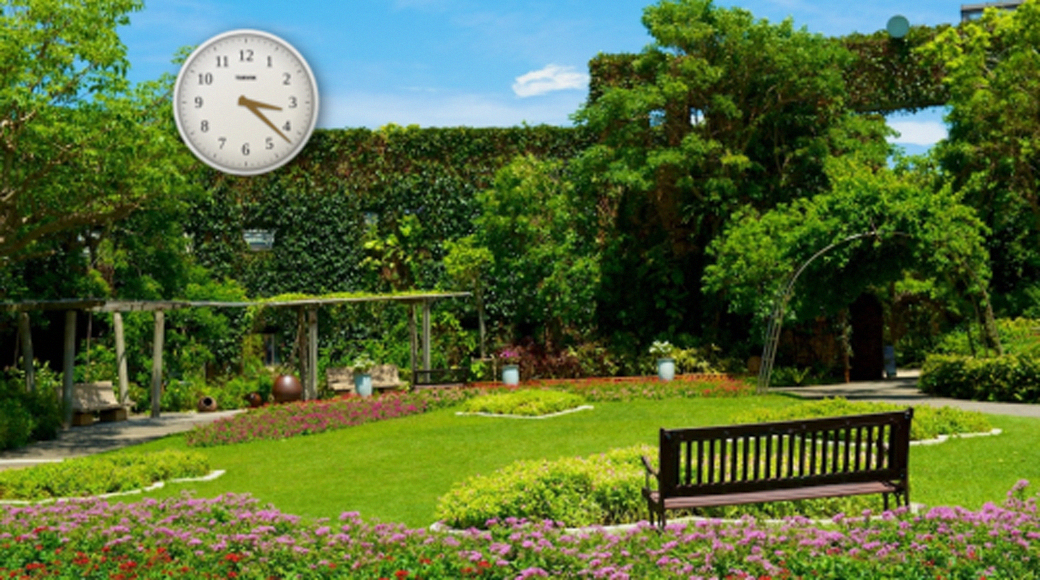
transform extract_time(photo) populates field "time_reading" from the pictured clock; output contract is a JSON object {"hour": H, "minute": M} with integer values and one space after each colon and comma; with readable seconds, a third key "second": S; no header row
{"hour": 3, "minute": 22}
